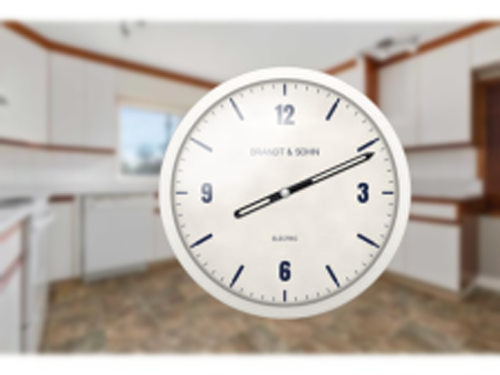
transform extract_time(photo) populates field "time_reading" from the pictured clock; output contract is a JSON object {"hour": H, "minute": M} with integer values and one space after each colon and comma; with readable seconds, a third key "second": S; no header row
{"hour": 8, "minute": 11}
